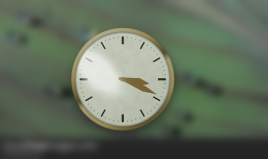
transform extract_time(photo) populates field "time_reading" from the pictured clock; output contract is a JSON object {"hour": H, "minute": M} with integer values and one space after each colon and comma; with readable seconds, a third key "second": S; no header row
{"hour": 3, "minute": 19}
